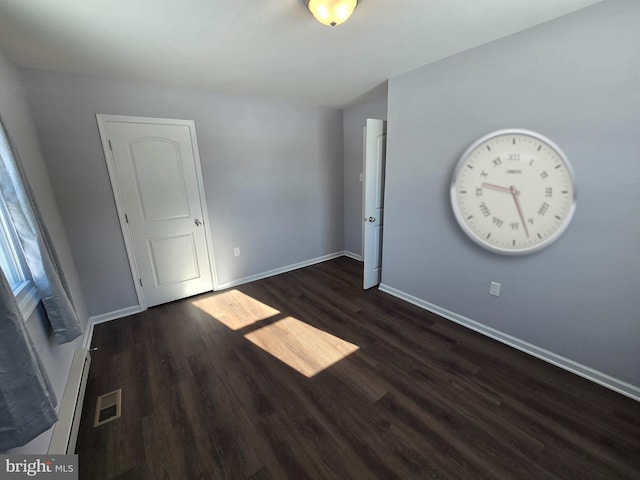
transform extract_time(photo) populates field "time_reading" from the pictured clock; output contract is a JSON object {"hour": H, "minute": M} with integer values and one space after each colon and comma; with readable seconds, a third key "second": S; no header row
{"hour": 9, "minute": 27}
